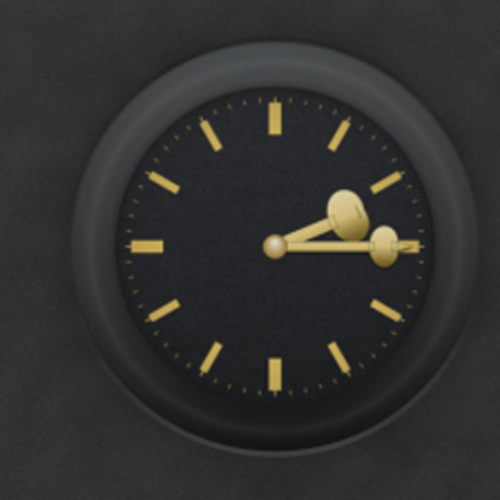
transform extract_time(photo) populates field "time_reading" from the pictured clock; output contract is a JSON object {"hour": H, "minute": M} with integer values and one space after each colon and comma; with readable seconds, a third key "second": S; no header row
{"hour": 2, "minute": 15}
